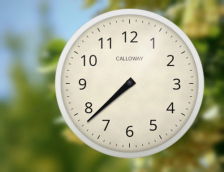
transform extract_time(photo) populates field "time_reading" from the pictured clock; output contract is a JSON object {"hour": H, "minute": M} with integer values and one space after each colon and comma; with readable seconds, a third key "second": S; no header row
{"hour": 7, "minute": 38}
